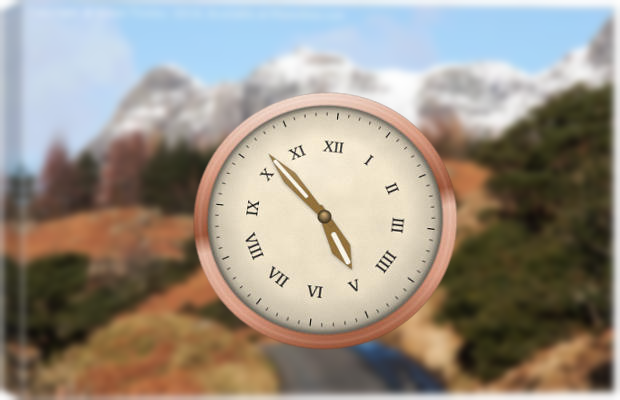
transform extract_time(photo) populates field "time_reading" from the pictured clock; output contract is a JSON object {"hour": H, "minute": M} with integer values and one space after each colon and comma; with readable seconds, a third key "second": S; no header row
{"hour": 4, "minute": 52}
